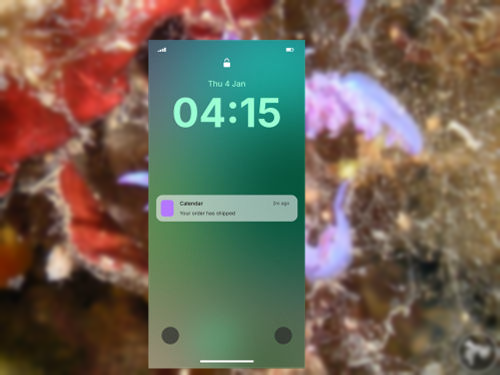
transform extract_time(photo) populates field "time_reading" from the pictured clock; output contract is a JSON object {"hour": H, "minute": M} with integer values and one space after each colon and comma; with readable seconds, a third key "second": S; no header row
{"hour": 4, "minute": 15}
